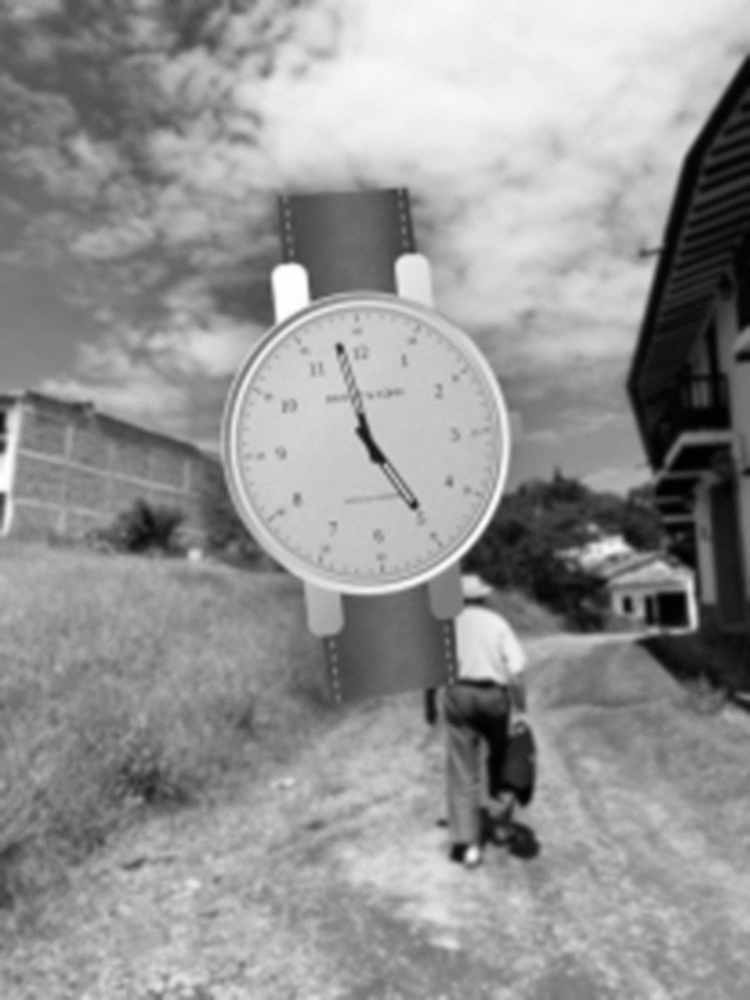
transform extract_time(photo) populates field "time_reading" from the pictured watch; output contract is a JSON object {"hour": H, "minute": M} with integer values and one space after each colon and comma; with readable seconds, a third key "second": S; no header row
{"hour": 4, "minute": 58}
